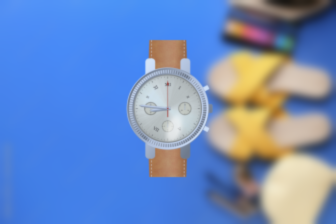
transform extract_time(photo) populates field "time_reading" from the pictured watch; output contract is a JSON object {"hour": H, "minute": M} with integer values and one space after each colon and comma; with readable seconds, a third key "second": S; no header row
{"hour": 8, "minute": 46}
